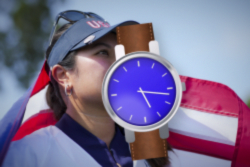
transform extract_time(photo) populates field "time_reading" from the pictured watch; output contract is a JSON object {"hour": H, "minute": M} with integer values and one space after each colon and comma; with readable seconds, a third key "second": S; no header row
{"hour": 5, "minute": 17}
